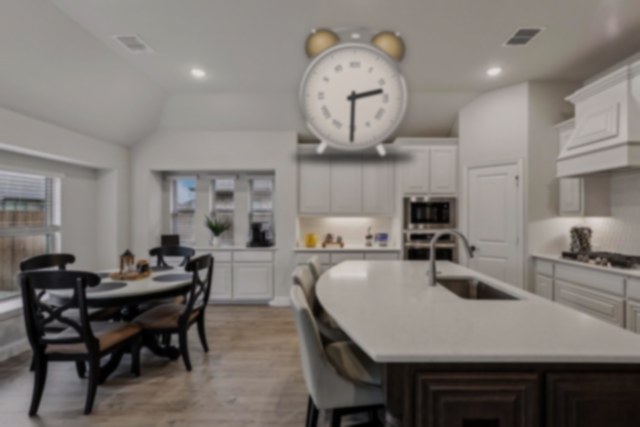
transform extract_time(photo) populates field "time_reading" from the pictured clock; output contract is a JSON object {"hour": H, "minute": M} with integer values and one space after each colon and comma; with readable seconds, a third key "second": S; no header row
{"hour": 2, "minute": 30}
